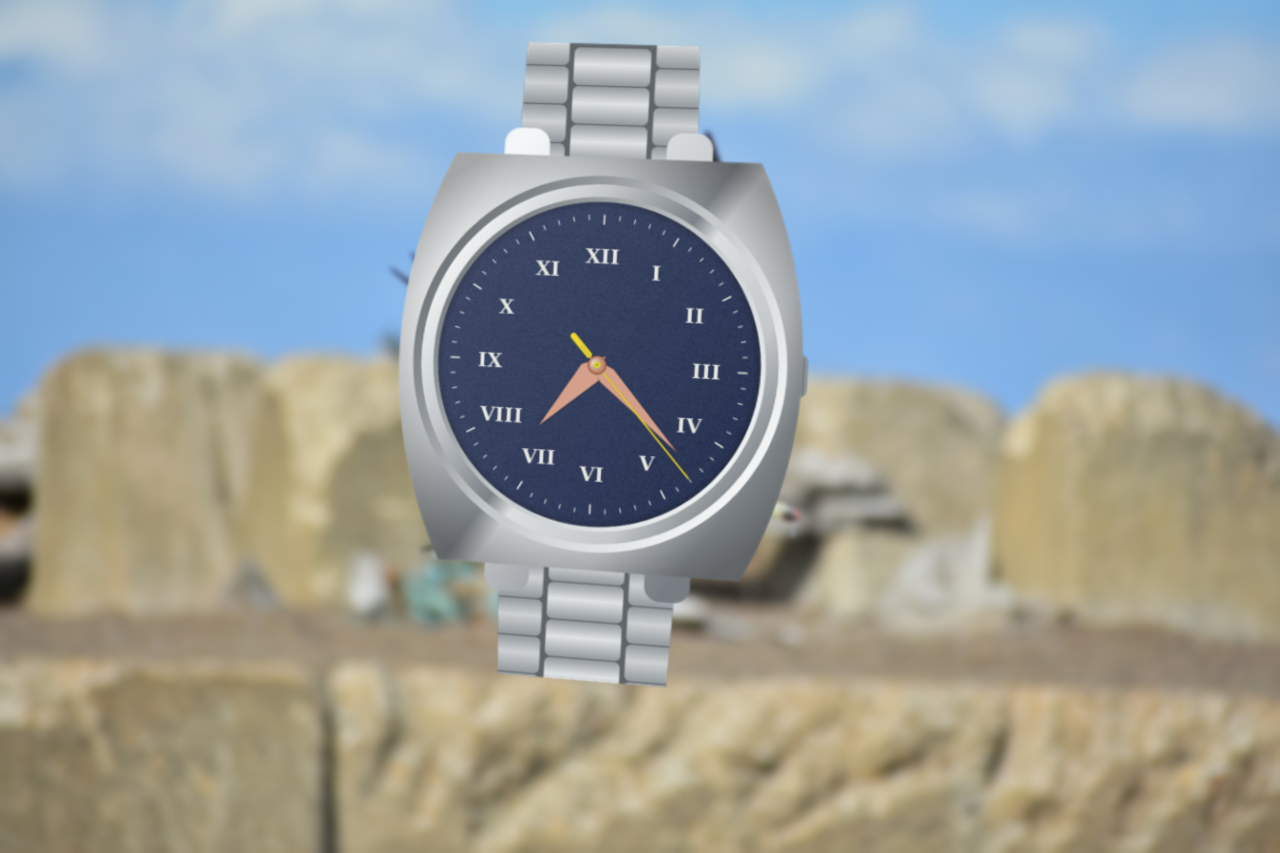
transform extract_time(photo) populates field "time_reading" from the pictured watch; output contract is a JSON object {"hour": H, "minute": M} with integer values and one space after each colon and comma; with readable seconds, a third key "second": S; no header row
{"hour": 7, "minute": 22, "second": 23}
